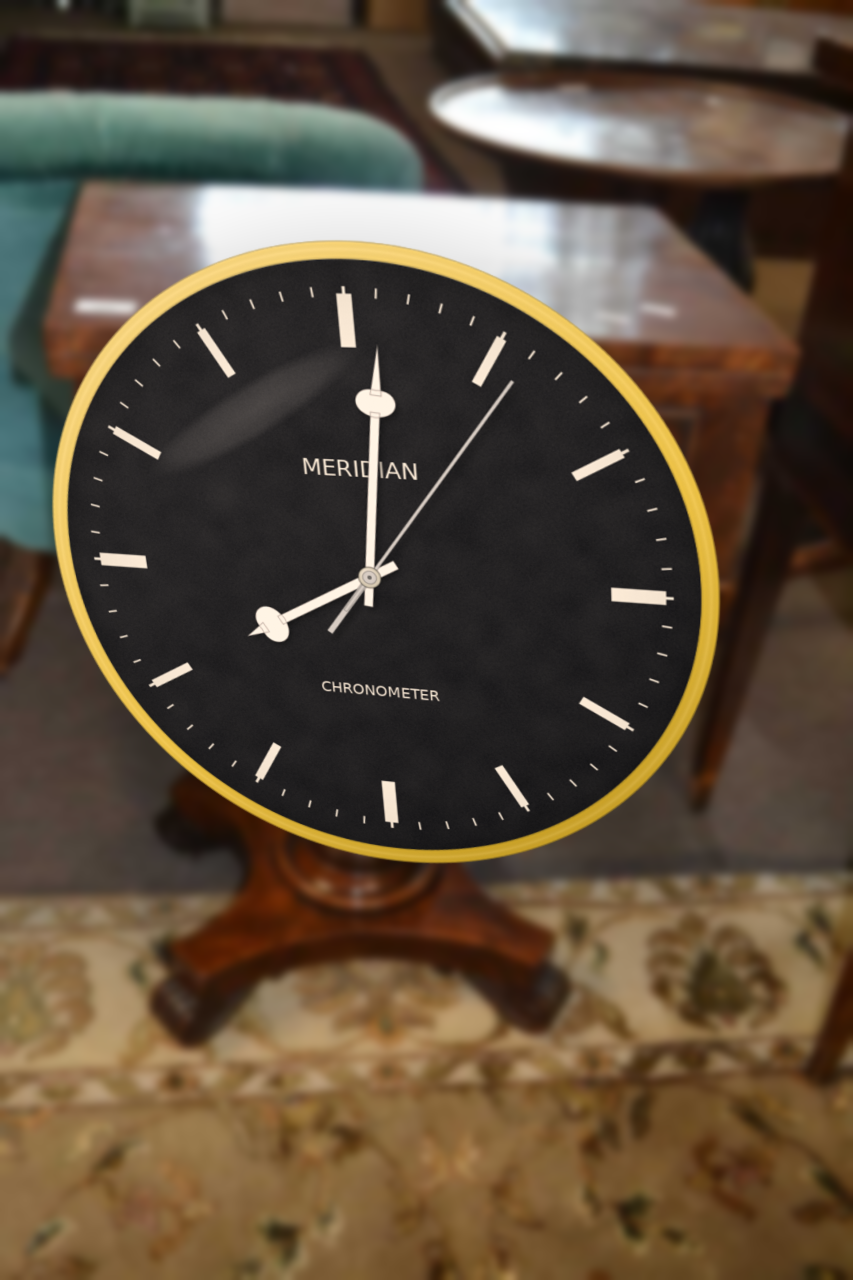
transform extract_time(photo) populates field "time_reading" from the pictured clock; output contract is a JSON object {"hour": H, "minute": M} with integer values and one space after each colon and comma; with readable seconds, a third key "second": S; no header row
{"hour": 8, "minute": 1, "second": 6}
